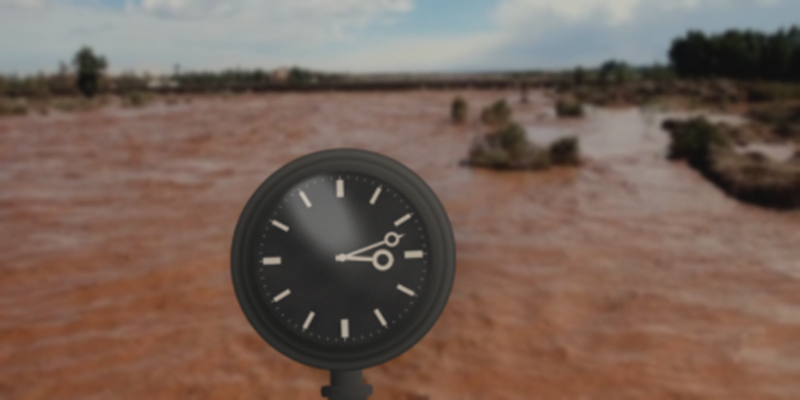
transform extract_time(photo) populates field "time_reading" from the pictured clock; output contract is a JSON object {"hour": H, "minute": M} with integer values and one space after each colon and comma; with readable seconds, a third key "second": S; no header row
{"hour": 3, "minute": 12}
